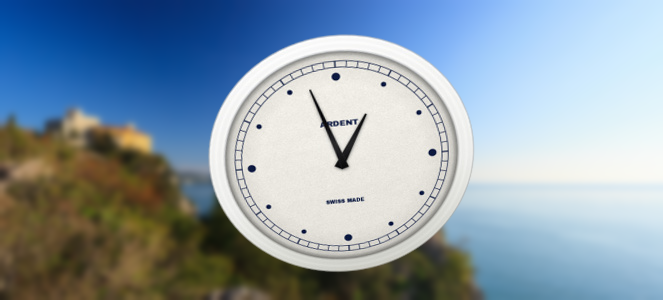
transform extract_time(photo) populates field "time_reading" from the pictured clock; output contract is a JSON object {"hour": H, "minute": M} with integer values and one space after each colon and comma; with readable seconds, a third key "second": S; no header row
{"hour": 12, "minute": 57}
